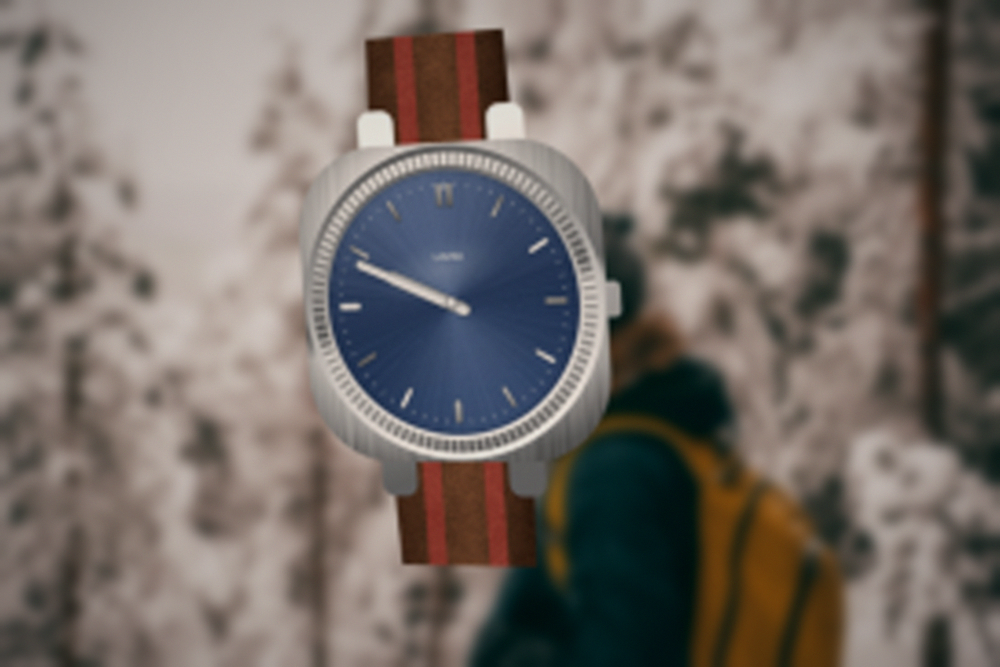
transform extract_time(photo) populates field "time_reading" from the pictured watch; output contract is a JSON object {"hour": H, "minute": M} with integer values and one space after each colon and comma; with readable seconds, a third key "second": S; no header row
{"hour": 9, "minute": 49}
